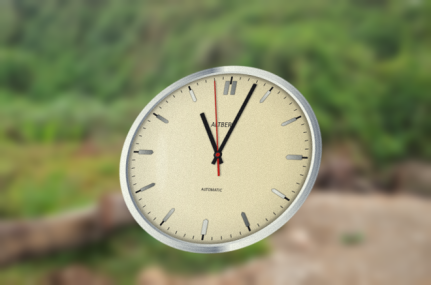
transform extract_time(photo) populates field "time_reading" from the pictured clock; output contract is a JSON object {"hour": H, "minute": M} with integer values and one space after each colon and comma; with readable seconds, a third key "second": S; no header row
{"hour": 11, "minute": 2, "second": 58}
